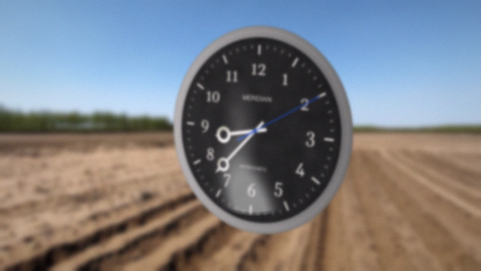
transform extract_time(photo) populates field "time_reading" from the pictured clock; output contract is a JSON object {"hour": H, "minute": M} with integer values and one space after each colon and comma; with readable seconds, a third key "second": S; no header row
{"hour": 8, "minute": 37, "second": 10}
